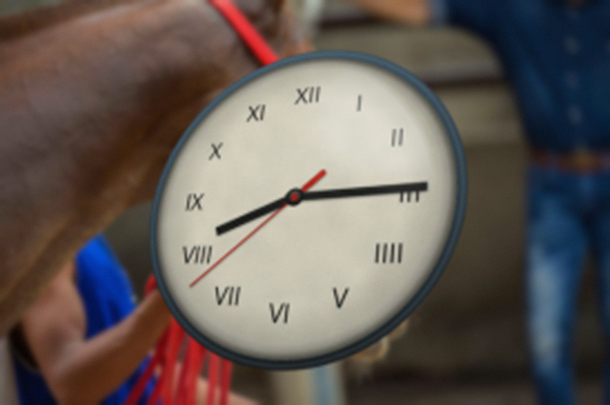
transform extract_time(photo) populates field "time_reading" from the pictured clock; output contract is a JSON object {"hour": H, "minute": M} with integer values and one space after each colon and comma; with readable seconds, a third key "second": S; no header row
{"hour": 8, "minute": 14, "second": 38}
